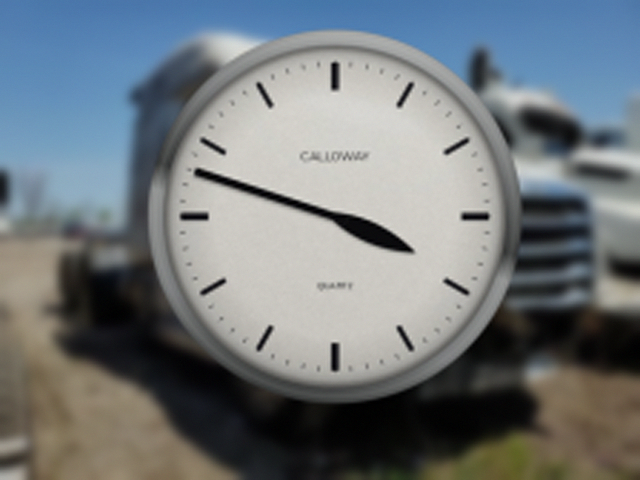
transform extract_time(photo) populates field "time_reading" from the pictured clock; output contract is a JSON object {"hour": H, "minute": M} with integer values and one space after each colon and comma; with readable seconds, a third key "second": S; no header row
{"hour": 3, "minute": 48}
